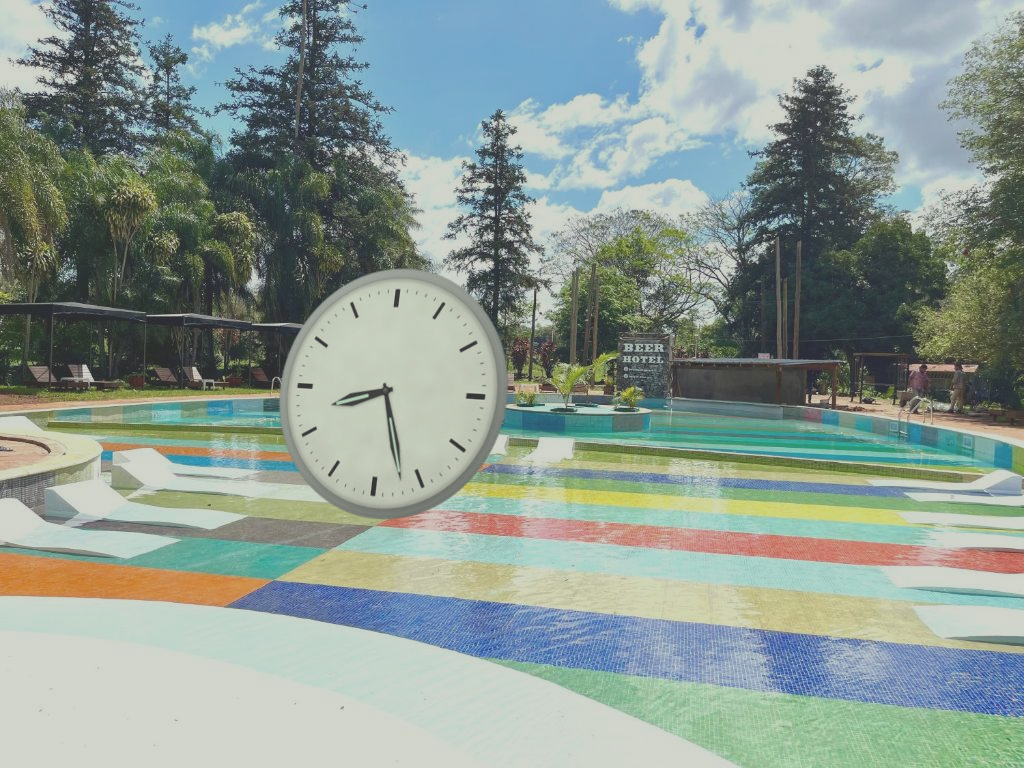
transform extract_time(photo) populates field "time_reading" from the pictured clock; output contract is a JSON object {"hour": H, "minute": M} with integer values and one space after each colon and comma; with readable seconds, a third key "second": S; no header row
{"hour": 8, "minute": 27}
